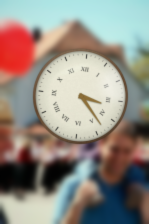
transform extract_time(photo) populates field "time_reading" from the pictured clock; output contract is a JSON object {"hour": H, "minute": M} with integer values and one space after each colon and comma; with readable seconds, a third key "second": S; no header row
{"hour": 3, "minute": 23}
